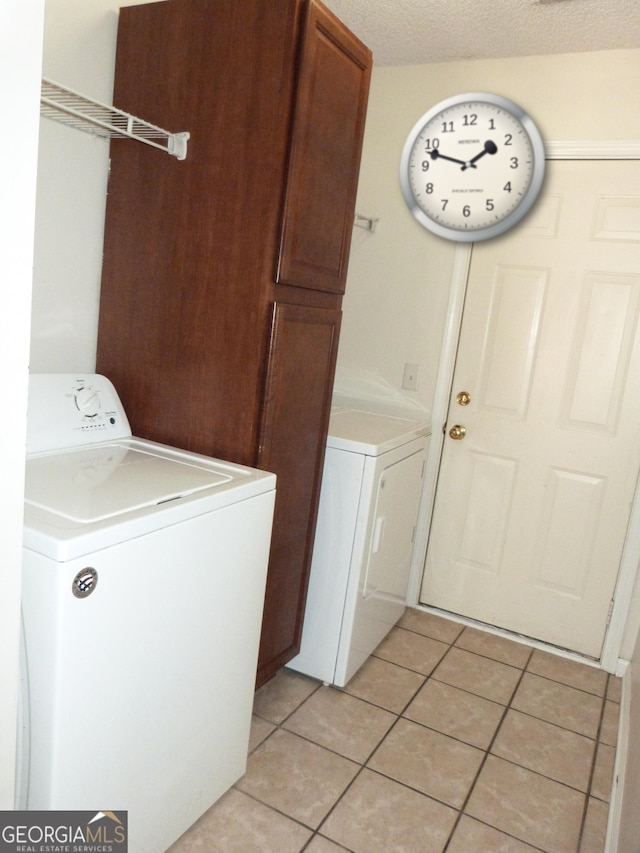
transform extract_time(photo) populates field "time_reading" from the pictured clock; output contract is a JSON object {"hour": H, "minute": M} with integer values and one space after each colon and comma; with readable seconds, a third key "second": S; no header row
{"hour": 1, "minute": 48}
